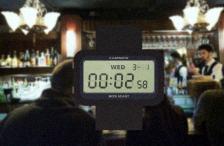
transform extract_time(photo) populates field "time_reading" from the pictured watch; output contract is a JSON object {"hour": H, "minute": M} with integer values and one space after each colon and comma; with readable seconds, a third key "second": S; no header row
{"hour": 0, "minute": 2, "second": 58}
